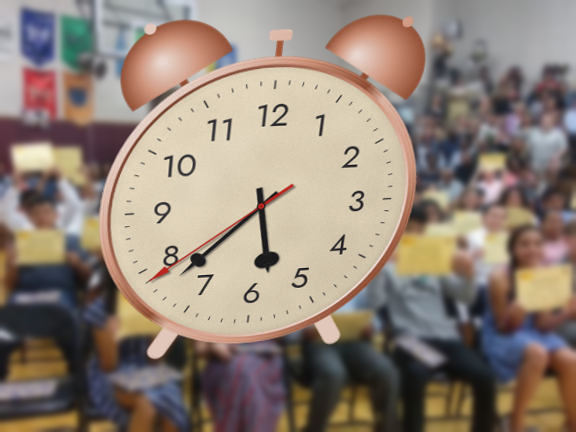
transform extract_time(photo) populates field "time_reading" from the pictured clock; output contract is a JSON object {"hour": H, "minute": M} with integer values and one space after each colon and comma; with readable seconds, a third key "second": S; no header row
{"hour": 5, "minute": 37, "second": 39}
